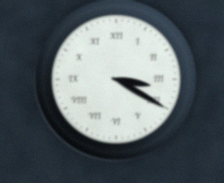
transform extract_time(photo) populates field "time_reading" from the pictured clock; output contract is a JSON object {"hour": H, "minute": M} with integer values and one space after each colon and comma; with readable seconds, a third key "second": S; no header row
{"hour": 3, "minute": 20}
